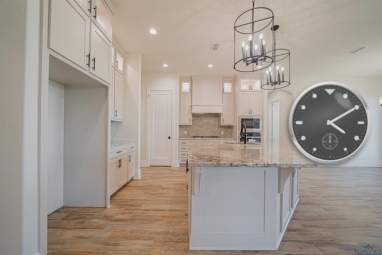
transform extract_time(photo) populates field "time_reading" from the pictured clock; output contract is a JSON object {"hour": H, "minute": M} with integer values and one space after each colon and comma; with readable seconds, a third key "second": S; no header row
{"hour": 4, "minute": 10}
